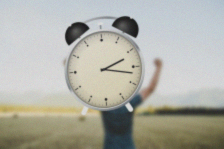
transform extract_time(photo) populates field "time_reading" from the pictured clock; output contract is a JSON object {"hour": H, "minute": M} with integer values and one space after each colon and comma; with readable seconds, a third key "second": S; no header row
{"hour": 2, "minute": 17}
